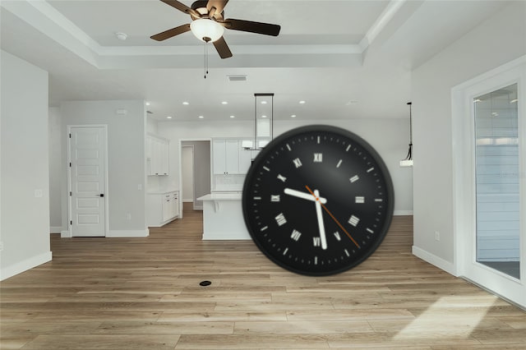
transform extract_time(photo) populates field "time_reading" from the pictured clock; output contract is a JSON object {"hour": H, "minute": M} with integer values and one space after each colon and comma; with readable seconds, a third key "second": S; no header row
{"hour": 9, "minute": 28, "second": 23}
